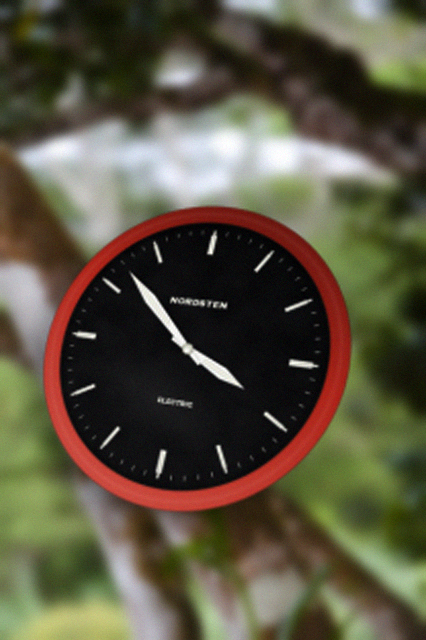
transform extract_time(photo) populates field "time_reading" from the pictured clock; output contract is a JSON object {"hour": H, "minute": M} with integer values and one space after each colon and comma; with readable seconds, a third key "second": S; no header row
{"hour": 3, "minute": 52}
